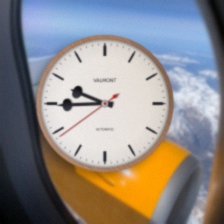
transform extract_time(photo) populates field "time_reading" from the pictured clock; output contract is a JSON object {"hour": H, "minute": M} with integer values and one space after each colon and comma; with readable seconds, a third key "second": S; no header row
{"hour": 9, "minute": 44, "second": 39}
